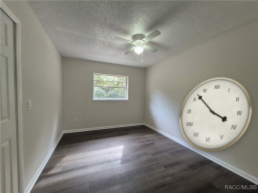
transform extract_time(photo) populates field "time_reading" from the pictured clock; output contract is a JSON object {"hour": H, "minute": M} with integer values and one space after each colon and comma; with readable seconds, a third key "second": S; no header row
{"hour": 3, "minute": 52}
